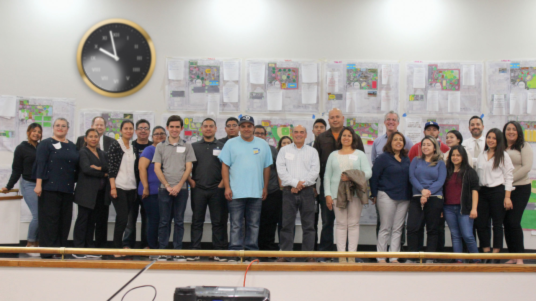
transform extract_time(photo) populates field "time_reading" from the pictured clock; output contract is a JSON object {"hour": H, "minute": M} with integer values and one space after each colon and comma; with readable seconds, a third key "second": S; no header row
{"hour": 9, "minute": 58}
